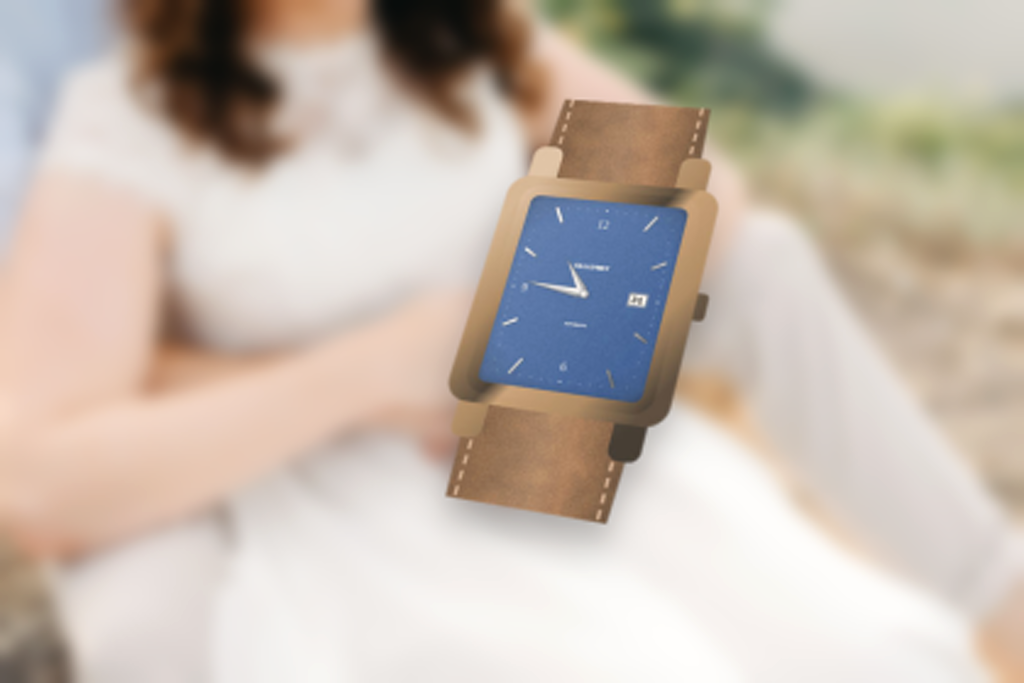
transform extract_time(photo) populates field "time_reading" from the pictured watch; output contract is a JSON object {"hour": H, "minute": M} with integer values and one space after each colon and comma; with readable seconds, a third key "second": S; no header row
{"hour": 10, "minute": 46}
